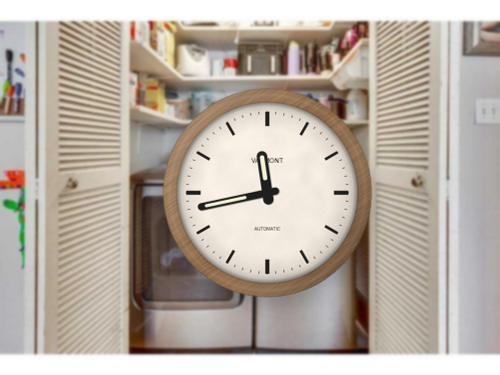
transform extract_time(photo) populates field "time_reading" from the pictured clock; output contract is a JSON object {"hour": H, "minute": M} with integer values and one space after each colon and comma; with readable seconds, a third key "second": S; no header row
{"hour": 11, "minute": 43}
